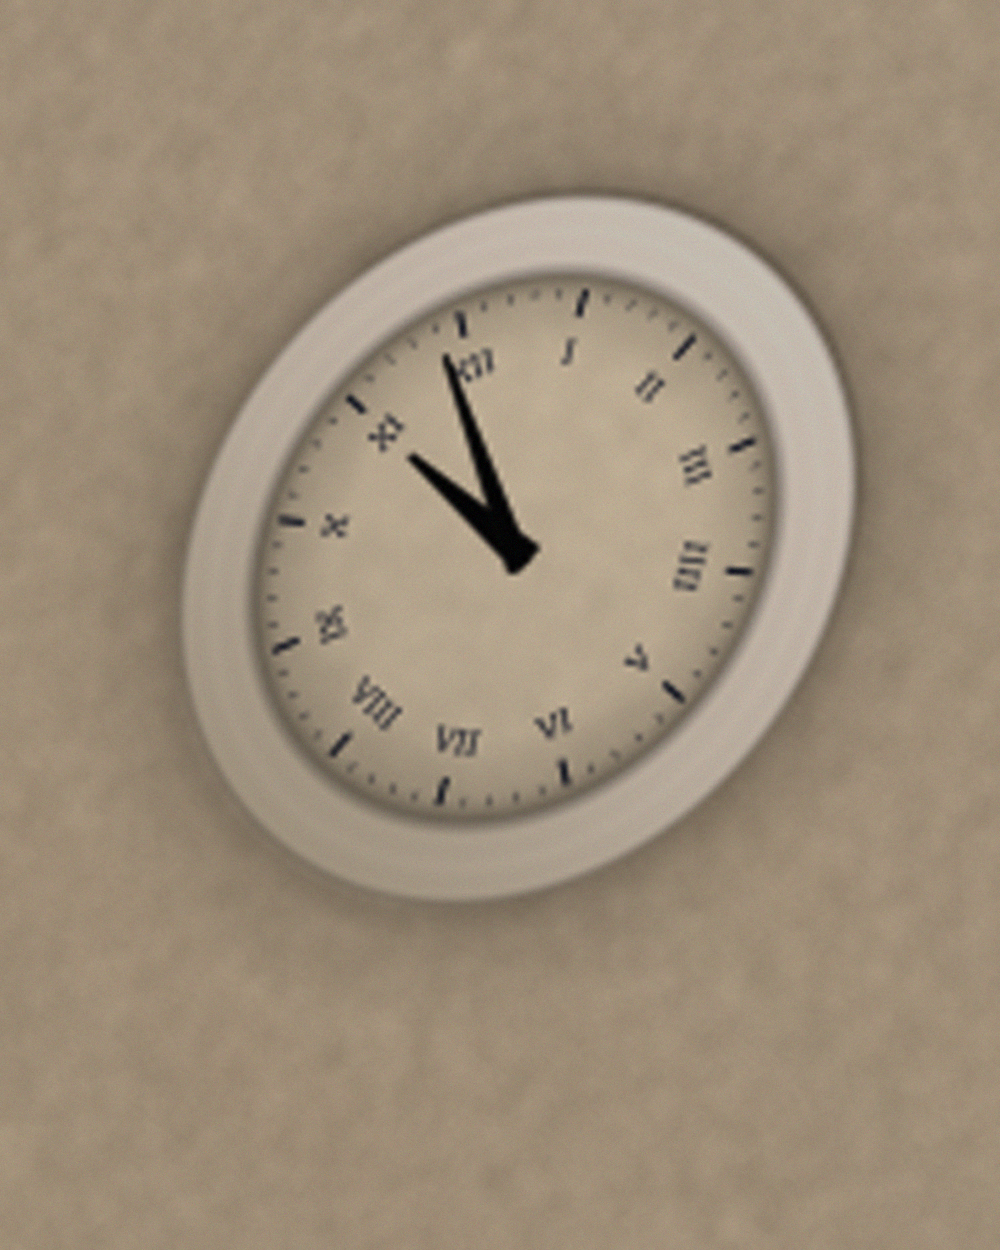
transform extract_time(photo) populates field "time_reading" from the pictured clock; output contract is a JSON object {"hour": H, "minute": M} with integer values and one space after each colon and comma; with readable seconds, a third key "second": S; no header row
{"hour": 10, "minute": 59}
